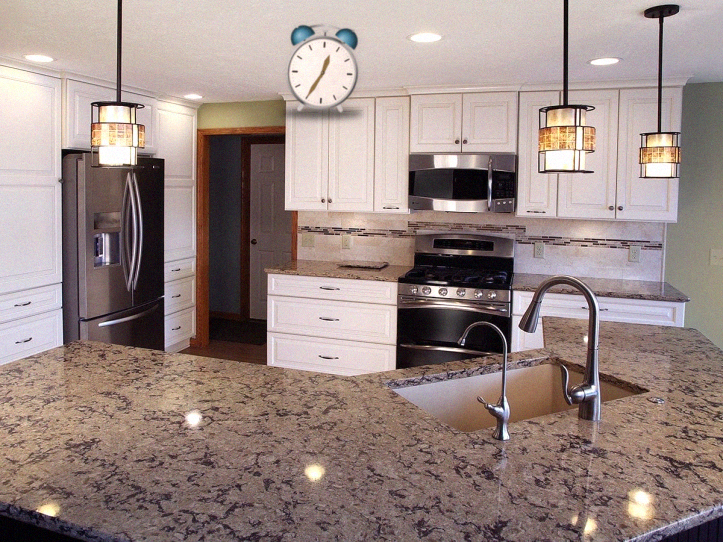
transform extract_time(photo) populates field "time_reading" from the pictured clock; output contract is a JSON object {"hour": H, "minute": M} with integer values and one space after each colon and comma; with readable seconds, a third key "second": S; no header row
{"hour": 12, "minute": 35}
